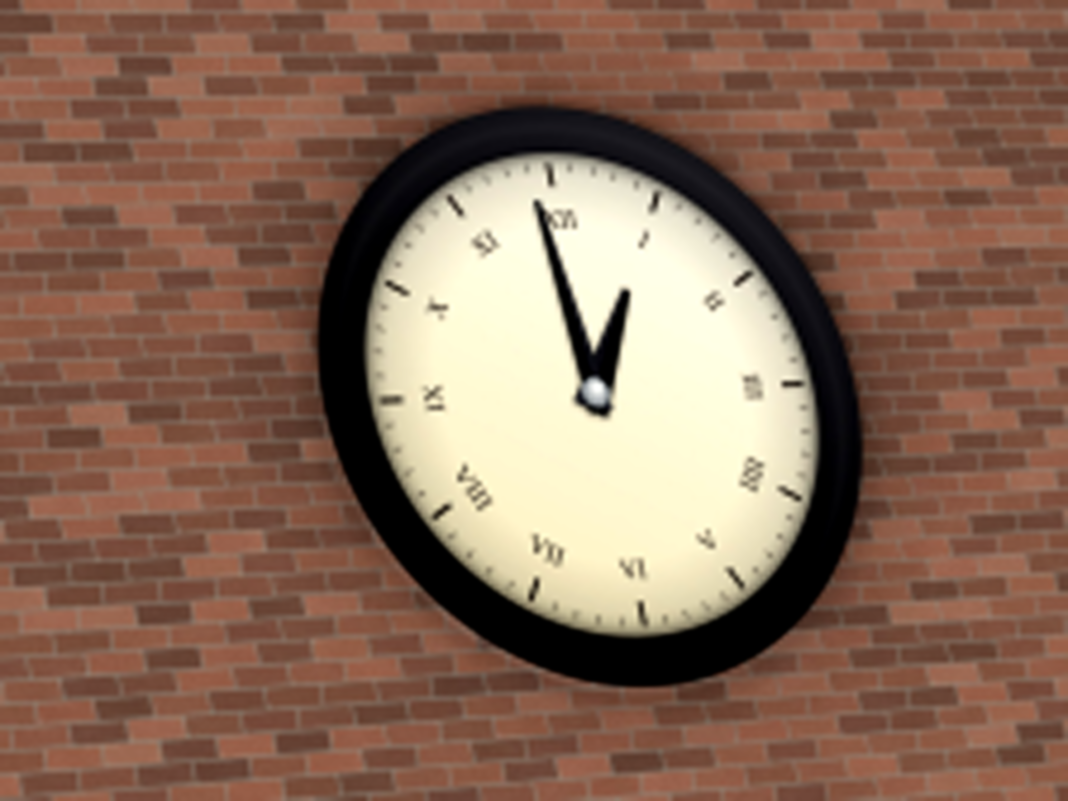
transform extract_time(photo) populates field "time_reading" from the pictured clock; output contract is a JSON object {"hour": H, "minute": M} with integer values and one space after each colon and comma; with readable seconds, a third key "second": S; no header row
{"hour": 12, "minute": 59}
